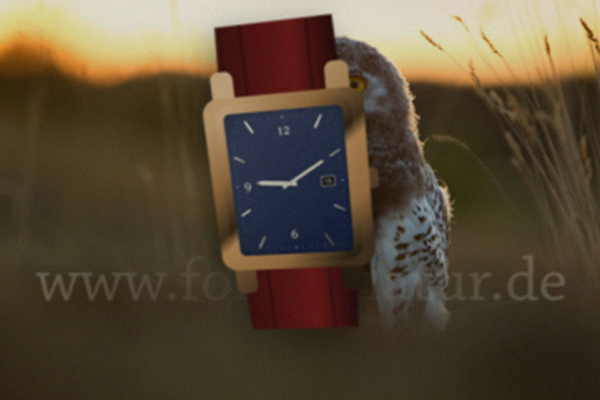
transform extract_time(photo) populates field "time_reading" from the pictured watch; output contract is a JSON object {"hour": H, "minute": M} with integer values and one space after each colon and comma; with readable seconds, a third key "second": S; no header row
{"hour": 9, "minute": 10}
